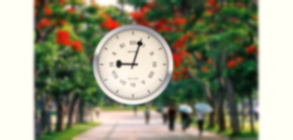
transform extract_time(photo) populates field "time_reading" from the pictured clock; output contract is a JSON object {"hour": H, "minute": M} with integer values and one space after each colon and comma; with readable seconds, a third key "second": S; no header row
{"hour": 9, "minute": 3}
